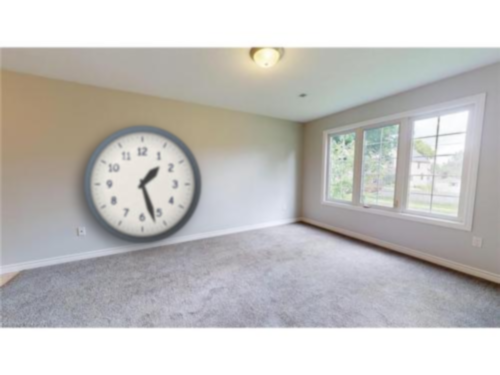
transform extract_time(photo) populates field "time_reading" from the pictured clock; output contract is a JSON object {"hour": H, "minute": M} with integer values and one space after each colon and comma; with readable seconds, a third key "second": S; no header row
{"hour": 1, "minute": 27}
